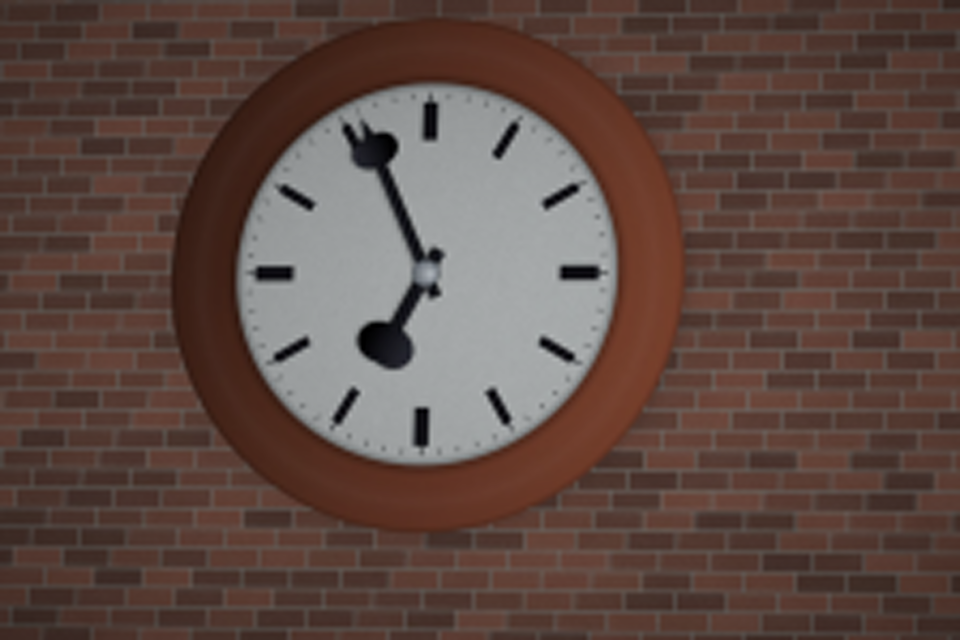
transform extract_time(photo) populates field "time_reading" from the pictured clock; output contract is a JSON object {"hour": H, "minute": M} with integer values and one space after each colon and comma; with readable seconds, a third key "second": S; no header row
{"hour": 6, "minute": 56}
